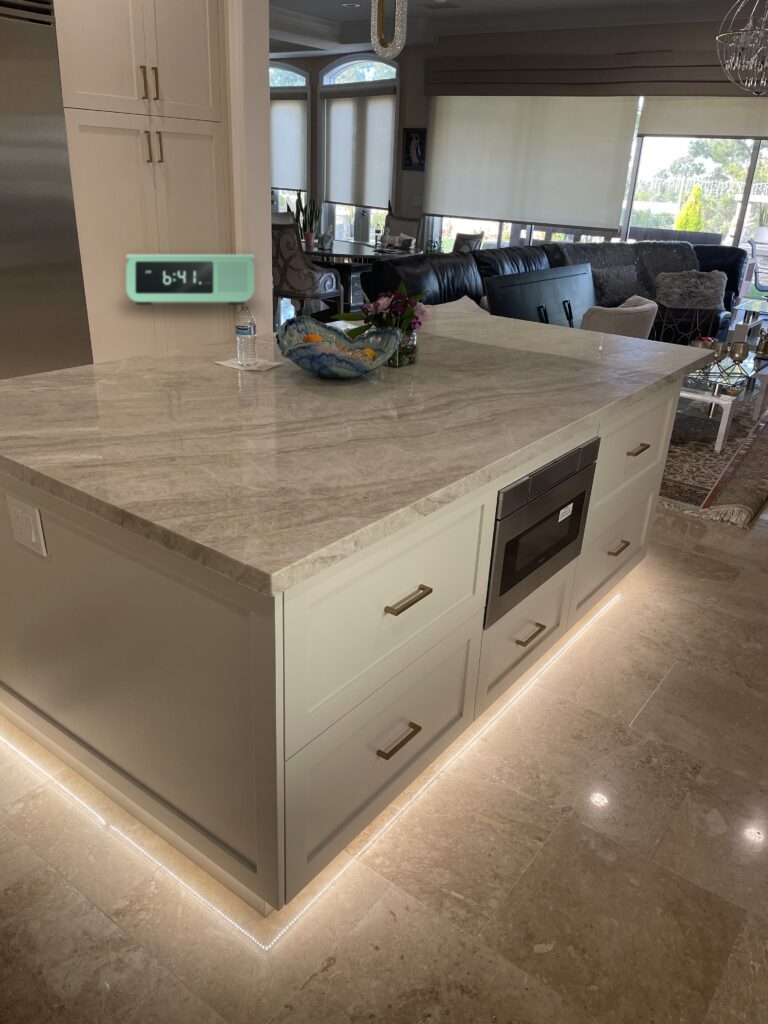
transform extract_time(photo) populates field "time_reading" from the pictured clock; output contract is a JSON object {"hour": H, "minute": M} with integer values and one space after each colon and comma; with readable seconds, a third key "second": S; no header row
{"hour": 6, "minute": 41}
